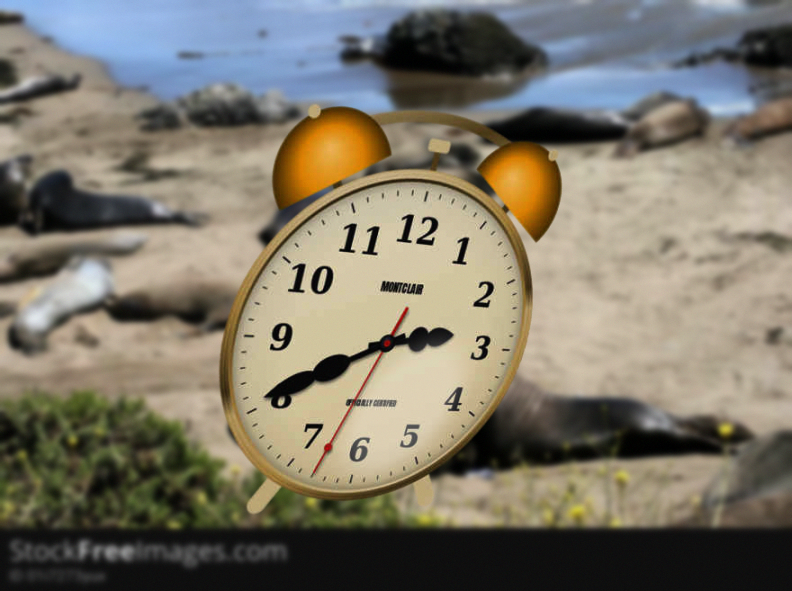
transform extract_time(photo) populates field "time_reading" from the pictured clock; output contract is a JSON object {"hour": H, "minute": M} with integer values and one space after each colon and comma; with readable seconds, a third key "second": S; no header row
{"hour": 2, "minute": 40, "second": 33}
